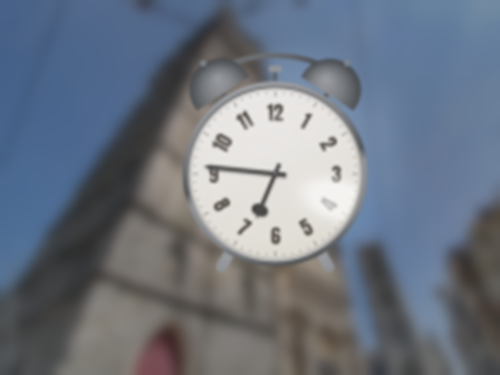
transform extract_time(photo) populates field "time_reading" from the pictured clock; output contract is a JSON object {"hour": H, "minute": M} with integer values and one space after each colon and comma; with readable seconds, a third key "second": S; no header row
{"hour": 6, "minute": 46}
